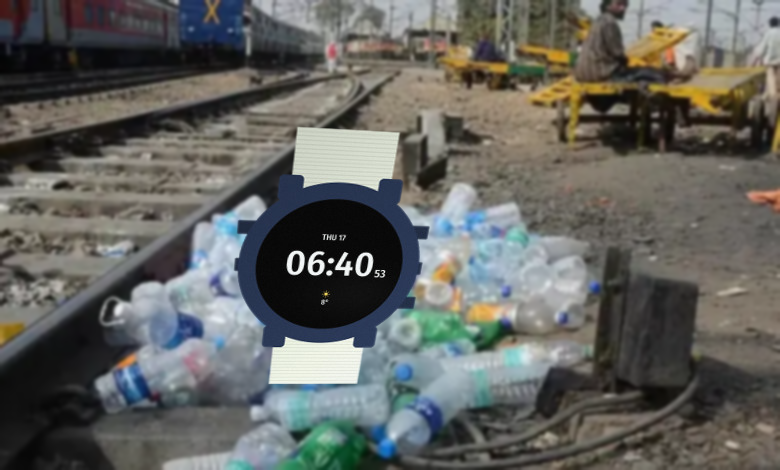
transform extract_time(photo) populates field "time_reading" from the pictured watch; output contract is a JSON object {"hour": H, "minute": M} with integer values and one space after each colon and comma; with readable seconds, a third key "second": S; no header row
{"hour": 6, "minute": 40, "second": 53}
